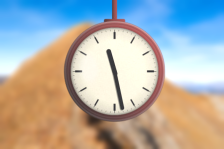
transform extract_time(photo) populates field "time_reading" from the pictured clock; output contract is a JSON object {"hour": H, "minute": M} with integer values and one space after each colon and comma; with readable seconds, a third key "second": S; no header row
{"hour": 11, "minute": 28}
